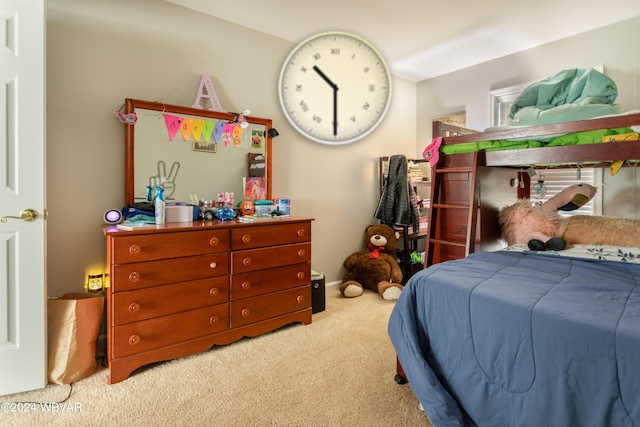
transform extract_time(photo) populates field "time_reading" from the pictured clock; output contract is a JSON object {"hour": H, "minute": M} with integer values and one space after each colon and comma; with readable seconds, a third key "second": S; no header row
{"hour": 10, "minute": 30}
